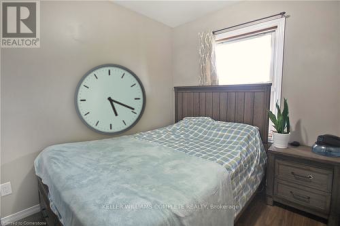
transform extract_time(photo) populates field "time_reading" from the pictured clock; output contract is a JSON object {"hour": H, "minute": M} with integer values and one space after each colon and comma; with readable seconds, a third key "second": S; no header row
{"hour": 5, "minute": 19}
